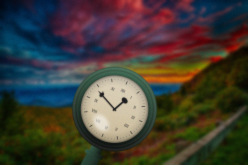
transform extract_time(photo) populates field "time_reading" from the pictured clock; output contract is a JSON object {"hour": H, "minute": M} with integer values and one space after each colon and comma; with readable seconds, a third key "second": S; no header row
{"hour": 12, "minute": 49}
